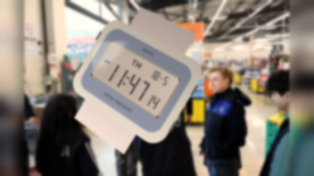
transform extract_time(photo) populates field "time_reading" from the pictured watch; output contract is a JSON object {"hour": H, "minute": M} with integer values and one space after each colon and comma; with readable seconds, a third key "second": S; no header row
{"hour": 11, "minute": 47, "second": 14}
